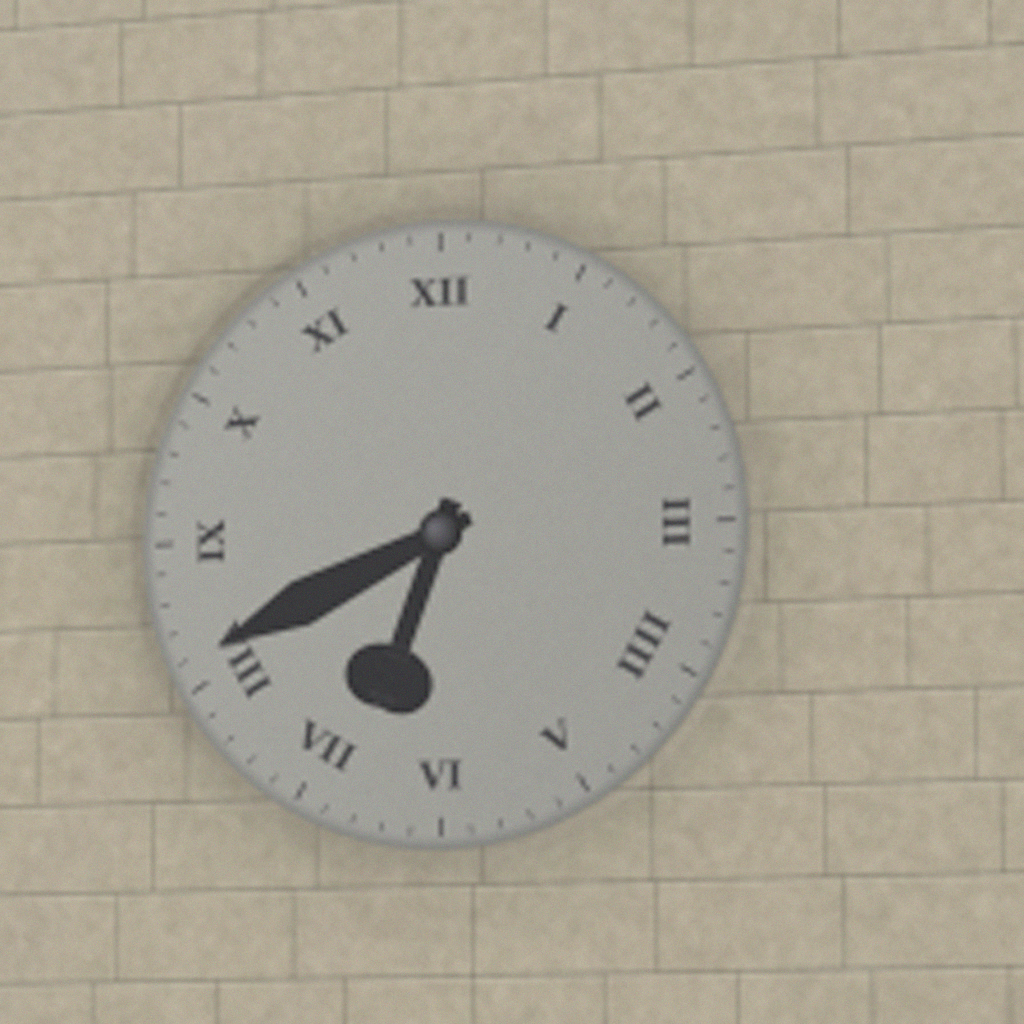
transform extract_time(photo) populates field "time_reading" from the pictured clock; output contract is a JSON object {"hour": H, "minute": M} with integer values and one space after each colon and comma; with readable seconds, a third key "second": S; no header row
{"hour": 6, "minute": 41}
